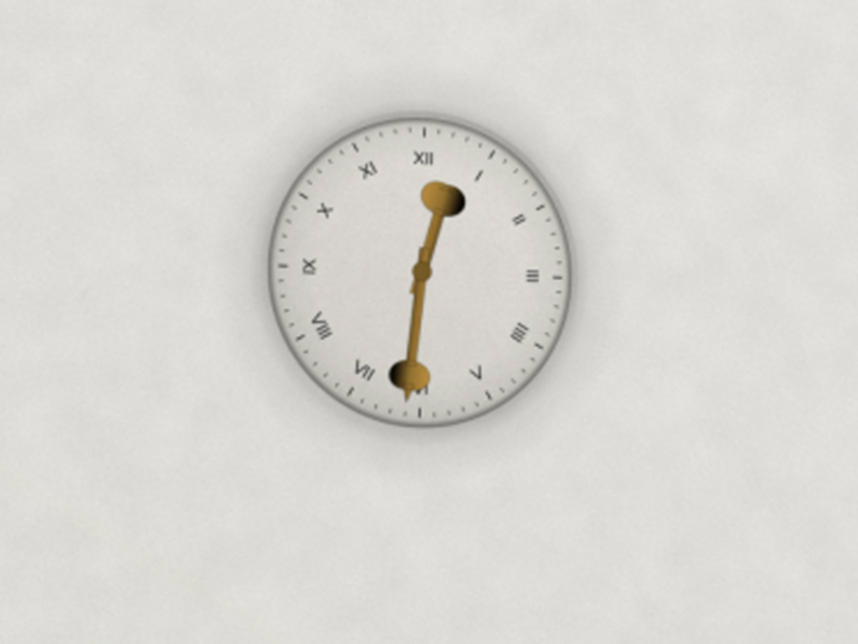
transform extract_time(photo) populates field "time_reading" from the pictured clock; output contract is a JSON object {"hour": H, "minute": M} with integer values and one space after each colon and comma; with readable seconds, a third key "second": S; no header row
{"hour": 12, "minute": 31}
